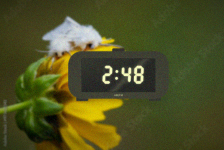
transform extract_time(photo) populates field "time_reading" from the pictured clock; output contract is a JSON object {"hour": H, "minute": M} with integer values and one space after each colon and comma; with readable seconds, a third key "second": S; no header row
{"hour": 2, "minute": 48}
